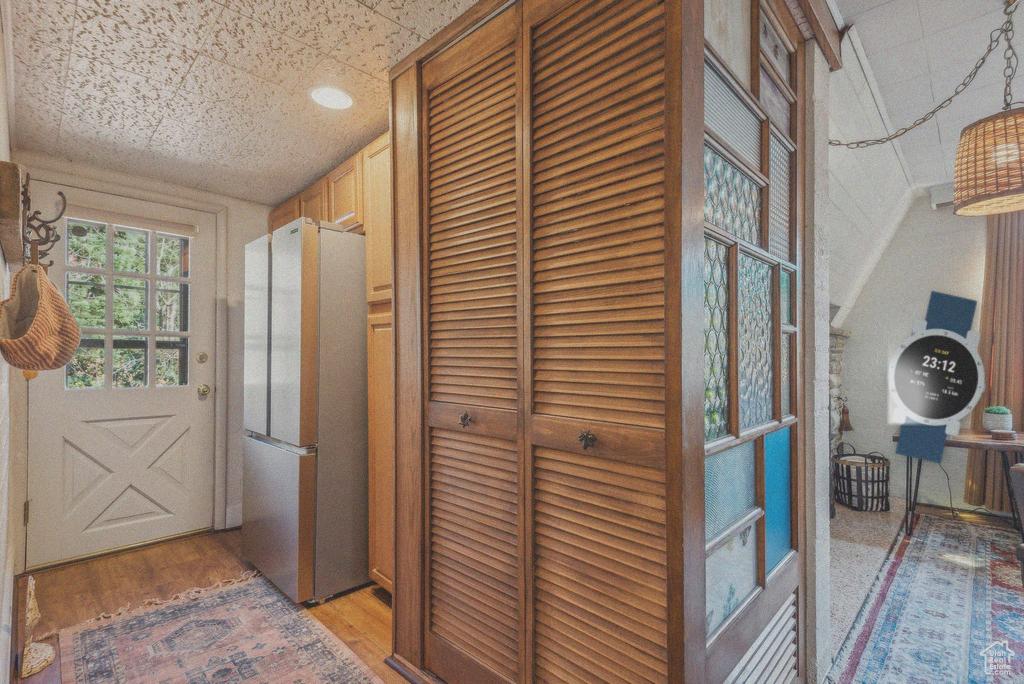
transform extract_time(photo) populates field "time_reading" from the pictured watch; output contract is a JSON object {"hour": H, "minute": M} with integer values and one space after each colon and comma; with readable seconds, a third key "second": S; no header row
{"hour": 23, "minute": 12}
